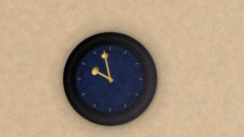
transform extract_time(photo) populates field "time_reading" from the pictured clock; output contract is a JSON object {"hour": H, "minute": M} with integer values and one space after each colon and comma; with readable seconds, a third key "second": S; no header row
{"hour": 9, "minute": 58}
